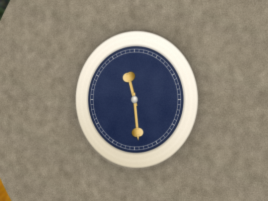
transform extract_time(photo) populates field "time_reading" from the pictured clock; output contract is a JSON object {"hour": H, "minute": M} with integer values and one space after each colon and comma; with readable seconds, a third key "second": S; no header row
{"hour": 11, "minute": 29}
